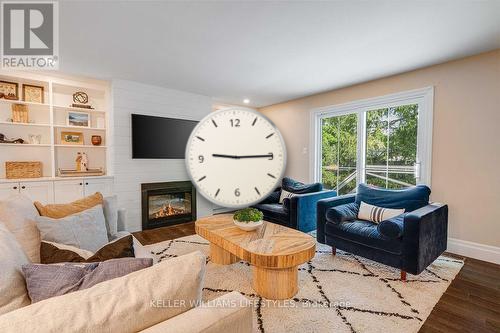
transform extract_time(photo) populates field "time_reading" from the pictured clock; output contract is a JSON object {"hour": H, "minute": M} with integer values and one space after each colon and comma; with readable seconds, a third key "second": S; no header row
{"hour": 9, "minute": 15}
